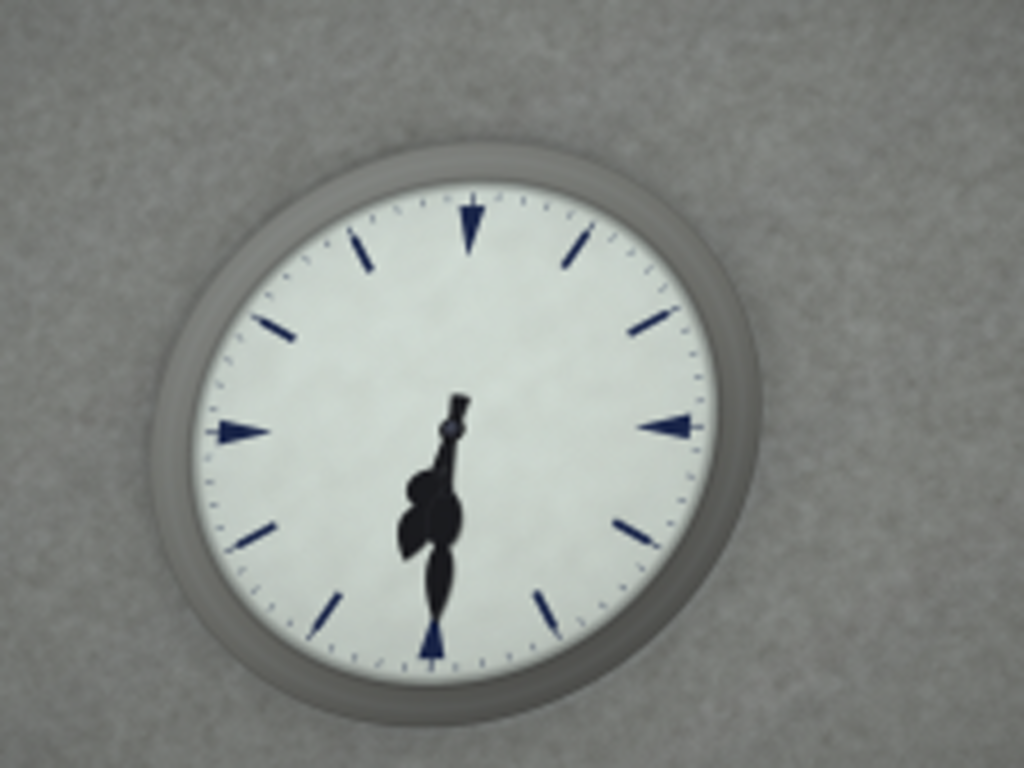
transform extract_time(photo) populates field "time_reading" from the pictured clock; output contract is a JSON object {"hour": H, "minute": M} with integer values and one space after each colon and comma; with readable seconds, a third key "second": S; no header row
{"hour": 6, "minute": 30}
